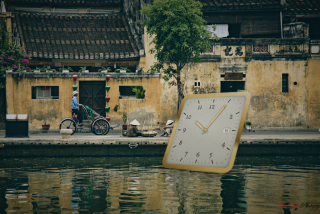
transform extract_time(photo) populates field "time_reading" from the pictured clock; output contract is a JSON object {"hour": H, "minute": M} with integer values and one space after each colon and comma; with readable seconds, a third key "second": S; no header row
{"hour": 10, "minute": 5}
